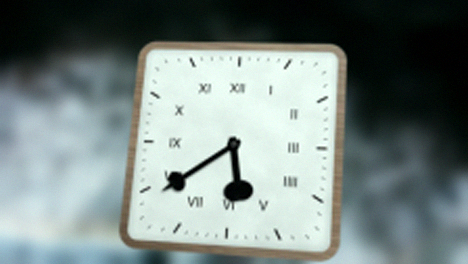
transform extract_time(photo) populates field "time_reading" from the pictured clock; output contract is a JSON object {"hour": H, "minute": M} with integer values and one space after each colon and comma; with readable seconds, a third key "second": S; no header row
{"hour": 5, "minute": 39}
